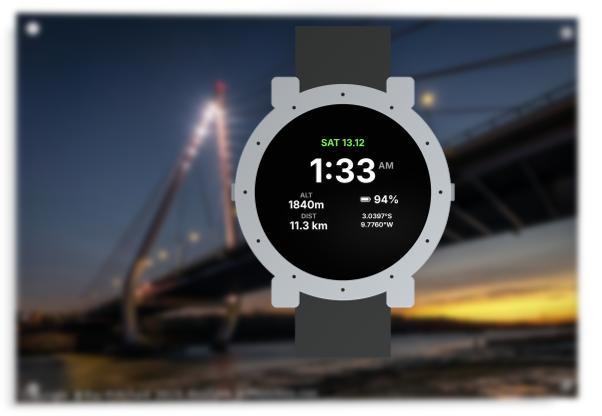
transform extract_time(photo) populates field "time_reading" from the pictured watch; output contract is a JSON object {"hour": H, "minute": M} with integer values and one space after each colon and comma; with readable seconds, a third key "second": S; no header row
{"hour": 1, "minute": 33}
